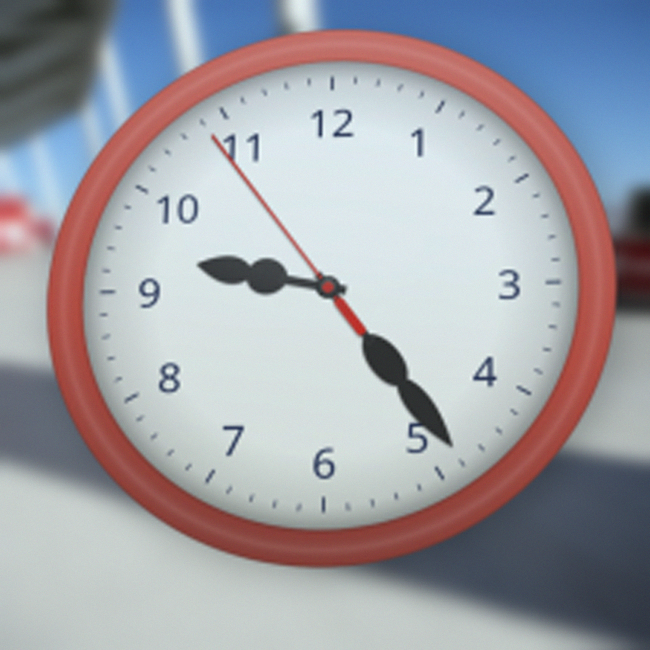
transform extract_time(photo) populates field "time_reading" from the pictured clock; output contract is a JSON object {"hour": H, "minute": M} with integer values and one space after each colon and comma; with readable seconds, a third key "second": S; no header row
{"hour": 9, "minute": 23, "second": 54}
